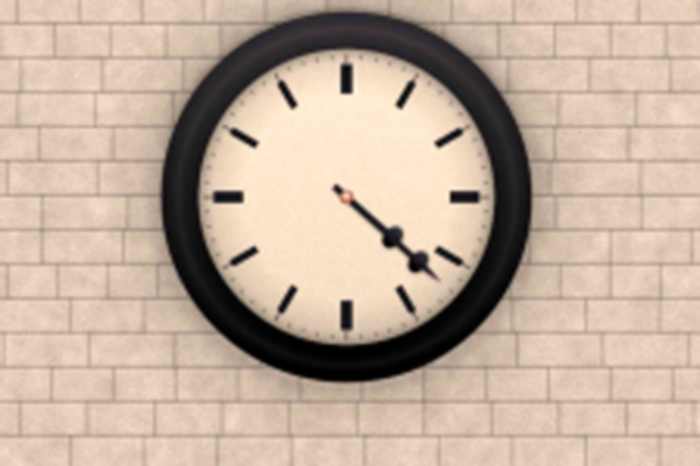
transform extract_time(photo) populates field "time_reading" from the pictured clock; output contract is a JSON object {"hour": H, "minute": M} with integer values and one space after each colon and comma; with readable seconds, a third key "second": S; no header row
{"hour": 4, "minute": 22}
